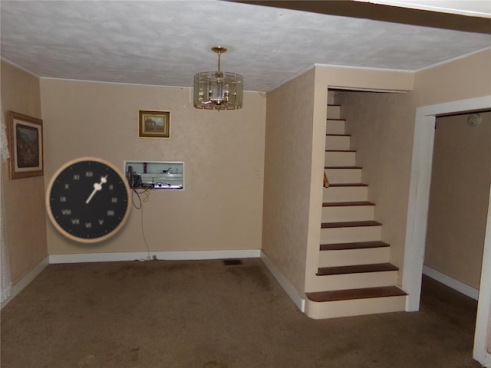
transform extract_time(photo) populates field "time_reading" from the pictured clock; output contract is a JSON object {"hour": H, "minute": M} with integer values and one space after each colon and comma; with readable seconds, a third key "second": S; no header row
{"hour": 1, "minute": 6}
